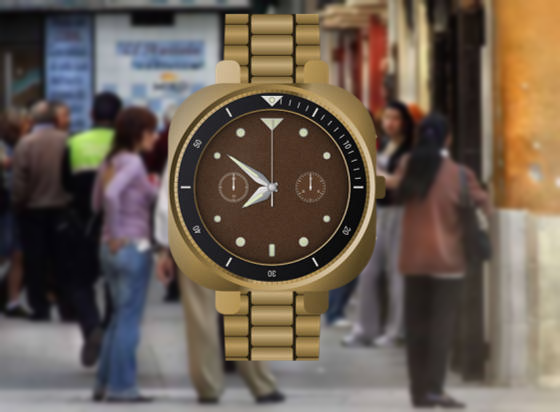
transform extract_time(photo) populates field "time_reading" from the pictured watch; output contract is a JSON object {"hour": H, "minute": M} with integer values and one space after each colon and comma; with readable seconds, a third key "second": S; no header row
{"hour": 7, "minute": 51}
